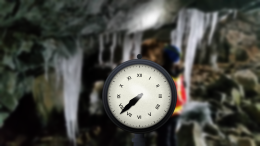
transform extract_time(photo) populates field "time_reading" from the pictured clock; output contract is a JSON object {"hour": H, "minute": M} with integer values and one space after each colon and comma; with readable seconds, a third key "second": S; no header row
{"hour": 7, "minute": 38}
